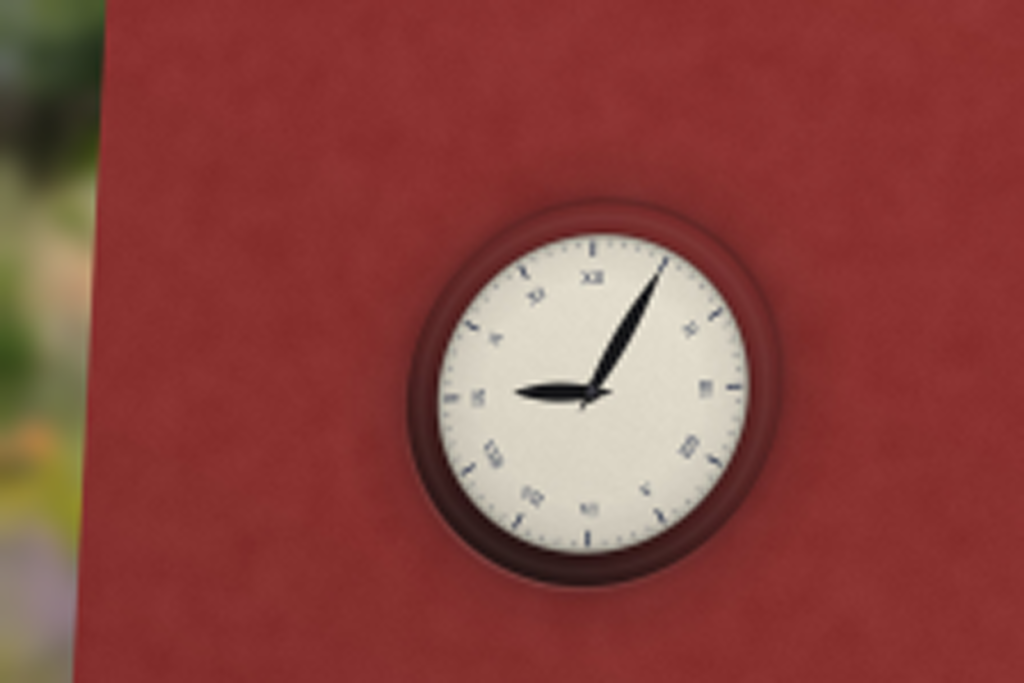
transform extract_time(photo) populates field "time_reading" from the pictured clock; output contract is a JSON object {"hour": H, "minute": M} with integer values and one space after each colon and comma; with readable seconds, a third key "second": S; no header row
{"hour": 9, "minute": 5}
